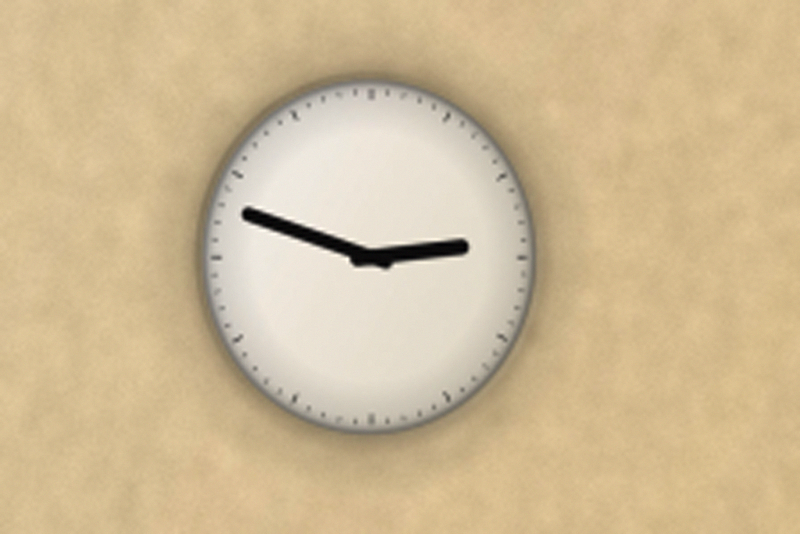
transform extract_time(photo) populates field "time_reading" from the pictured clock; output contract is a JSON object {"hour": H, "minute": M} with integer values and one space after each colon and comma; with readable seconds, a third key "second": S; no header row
{"hour": 2, "minute": 48}
